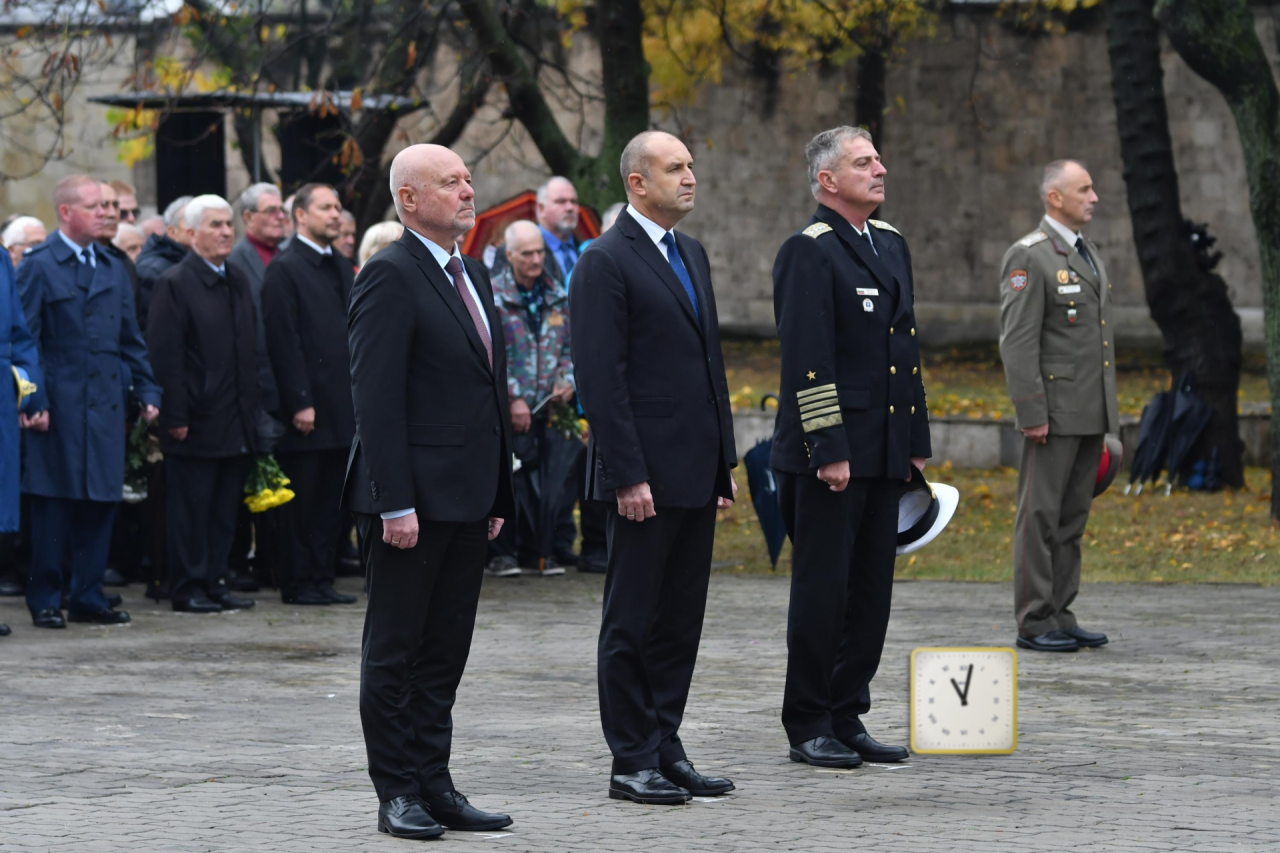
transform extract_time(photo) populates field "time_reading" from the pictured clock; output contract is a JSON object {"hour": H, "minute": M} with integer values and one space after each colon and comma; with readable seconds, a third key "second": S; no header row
{"hour": 11, "minute": 2}
